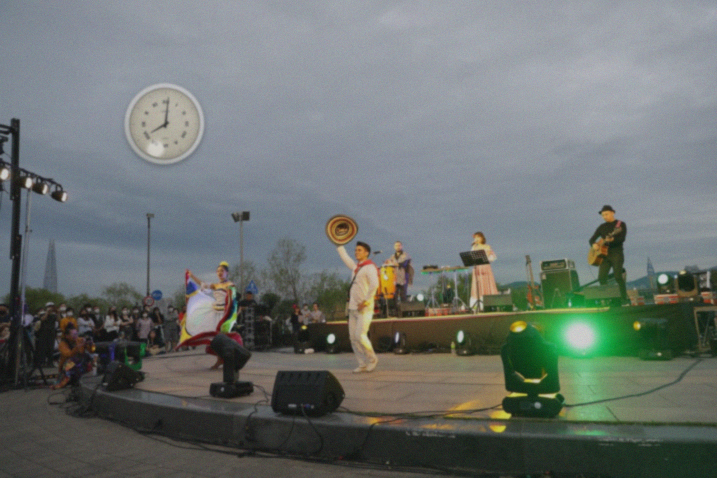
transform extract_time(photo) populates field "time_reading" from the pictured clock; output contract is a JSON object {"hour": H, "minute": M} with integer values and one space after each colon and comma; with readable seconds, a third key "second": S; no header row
{"hour": 8, "minute": 1}
